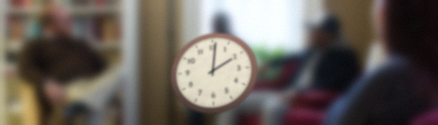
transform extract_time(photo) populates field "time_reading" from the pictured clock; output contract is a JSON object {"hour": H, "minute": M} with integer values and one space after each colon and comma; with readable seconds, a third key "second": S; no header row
{"hour": 2, "minute": 1}
